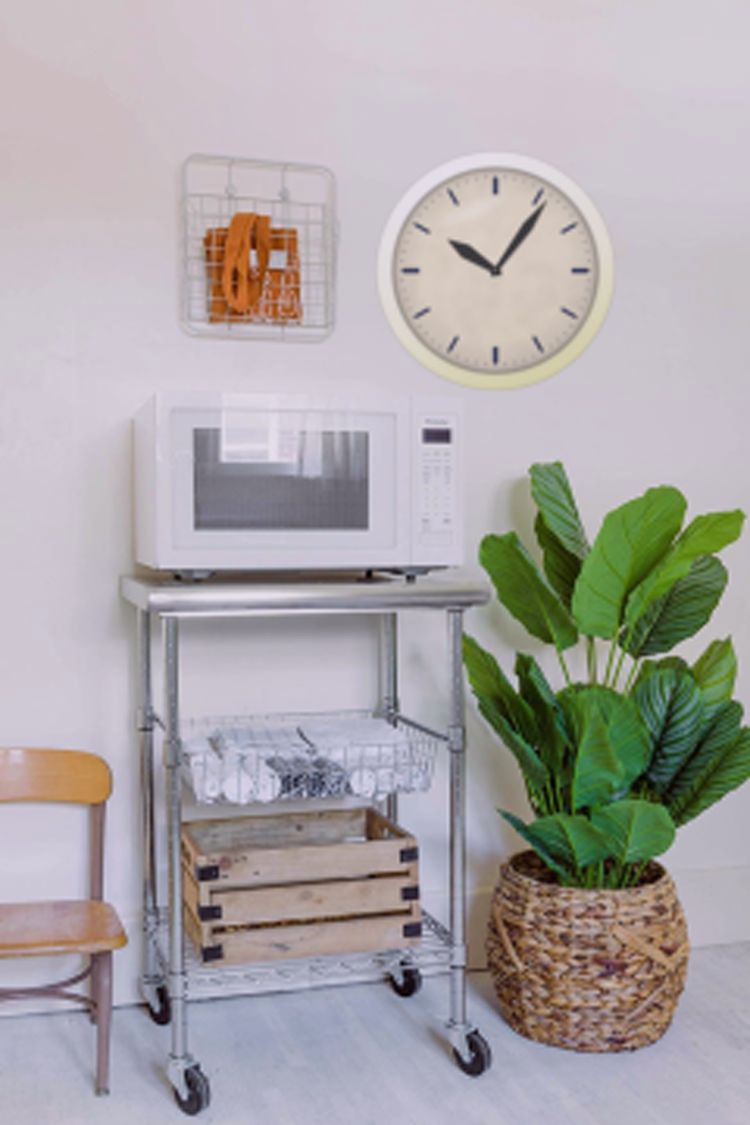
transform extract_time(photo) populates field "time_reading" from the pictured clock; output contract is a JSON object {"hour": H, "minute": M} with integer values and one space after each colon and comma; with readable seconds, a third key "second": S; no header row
{"hour": 10, "minute": 6}
